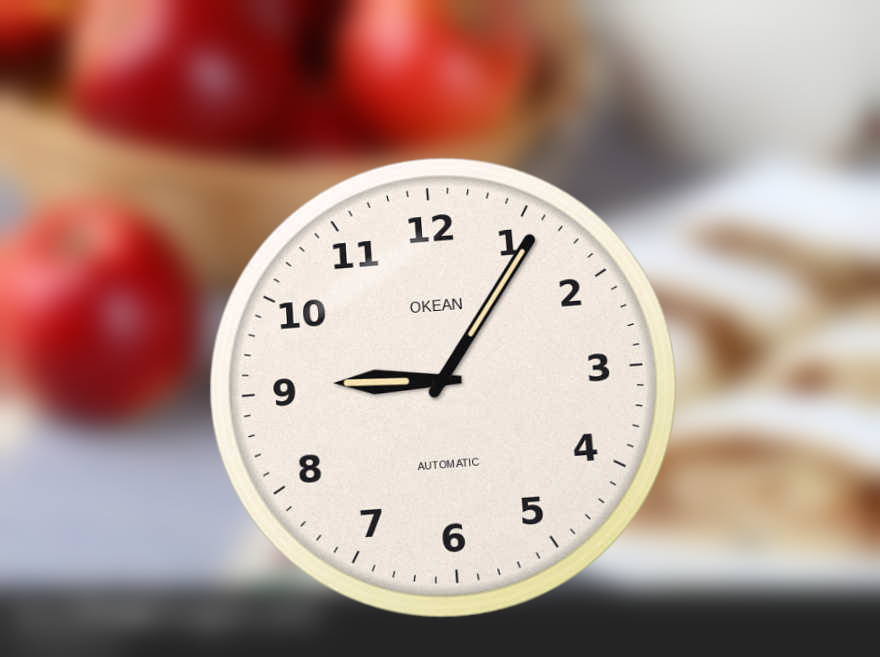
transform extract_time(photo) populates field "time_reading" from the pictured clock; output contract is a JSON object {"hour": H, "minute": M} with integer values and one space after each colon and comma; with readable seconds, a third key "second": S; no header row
{"hour": 9, "minute": 6}
